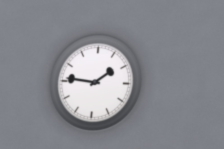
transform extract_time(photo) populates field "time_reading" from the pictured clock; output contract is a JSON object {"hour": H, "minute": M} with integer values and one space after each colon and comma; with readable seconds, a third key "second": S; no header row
{"hour": 1, "minute": 46}
